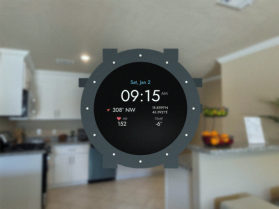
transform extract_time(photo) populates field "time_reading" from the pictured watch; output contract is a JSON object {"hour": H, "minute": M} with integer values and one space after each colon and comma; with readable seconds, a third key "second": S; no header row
{"hour": 9, "minute": 15}
